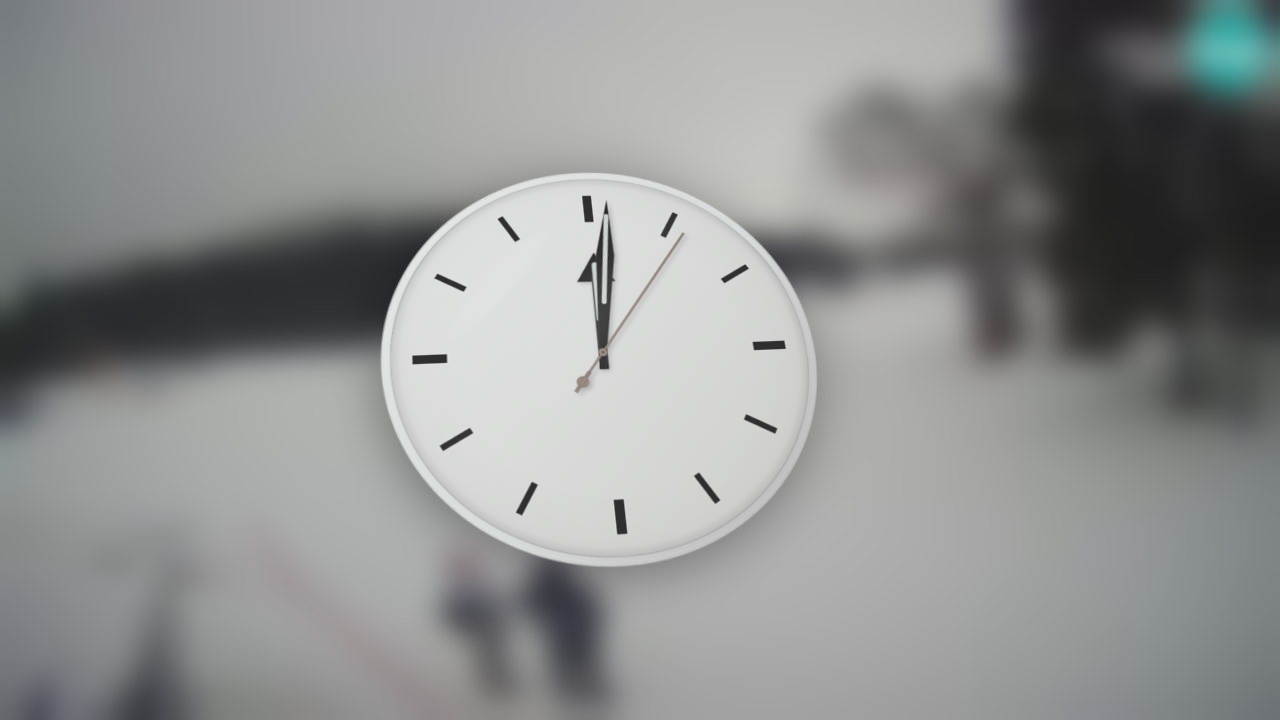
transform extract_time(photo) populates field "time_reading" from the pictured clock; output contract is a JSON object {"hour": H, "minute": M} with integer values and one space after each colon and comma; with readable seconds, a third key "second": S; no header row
{"hour": 12, "minute": 1, "second": 6}
